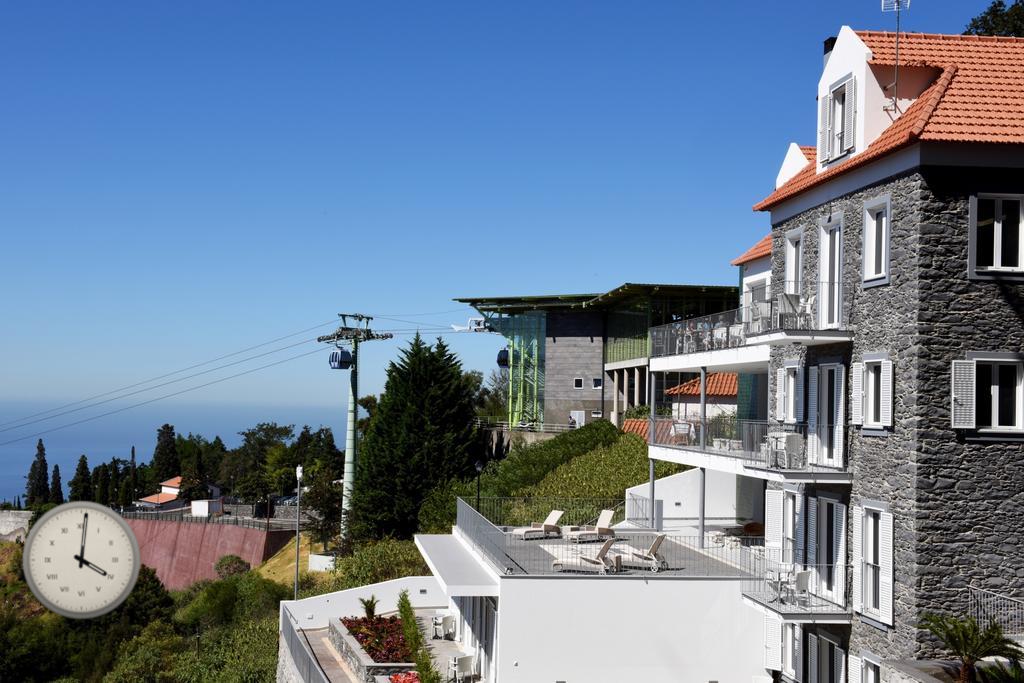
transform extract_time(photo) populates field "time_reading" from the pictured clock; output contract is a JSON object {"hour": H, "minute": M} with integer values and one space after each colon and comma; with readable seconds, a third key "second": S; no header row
{"hour": 4, "minute": 1}
